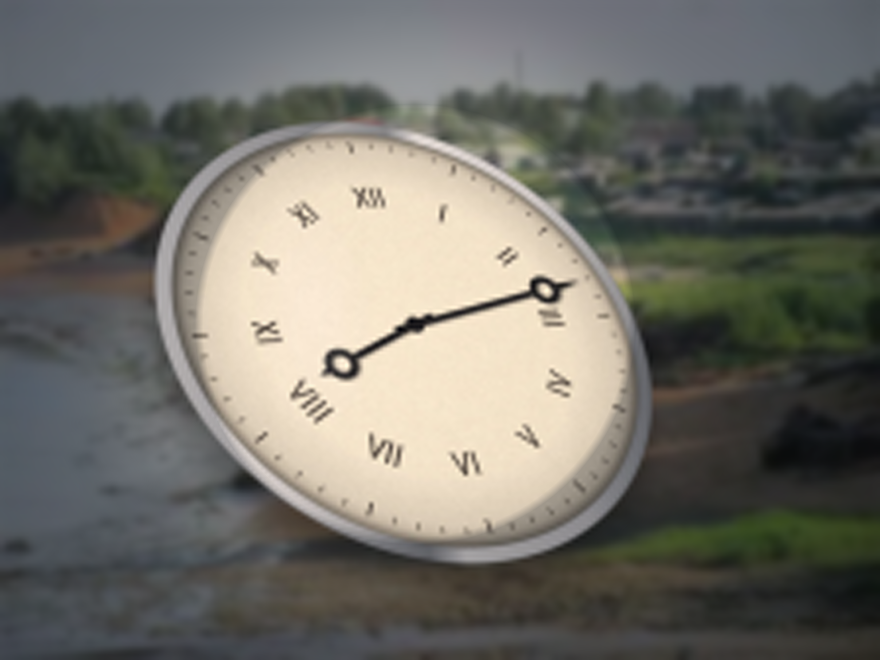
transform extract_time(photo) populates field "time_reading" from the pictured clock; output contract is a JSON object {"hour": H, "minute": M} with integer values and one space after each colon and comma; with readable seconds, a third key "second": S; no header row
{"hour": 8, "minute": 13}
